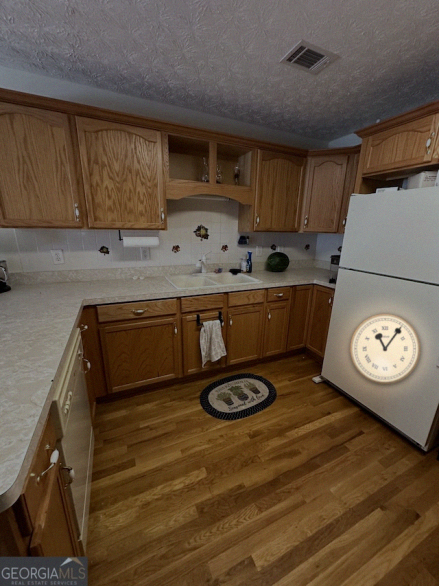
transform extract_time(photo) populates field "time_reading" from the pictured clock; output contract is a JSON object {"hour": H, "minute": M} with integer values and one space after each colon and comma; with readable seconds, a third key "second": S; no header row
{"hour": 11, "minute": 6}
